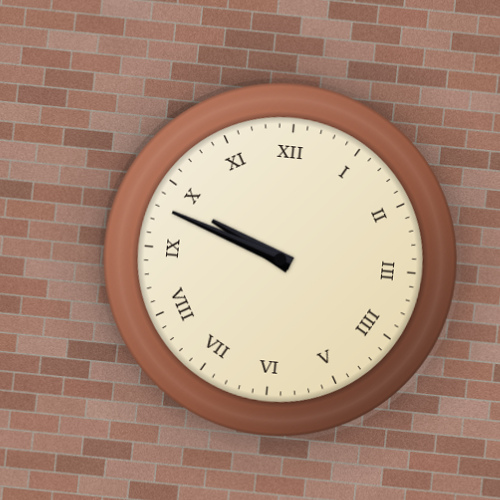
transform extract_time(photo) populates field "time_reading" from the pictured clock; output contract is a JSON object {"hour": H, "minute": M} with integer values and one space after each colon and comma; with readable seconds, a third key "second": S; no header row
{"hour": 9, "minute": 48}
